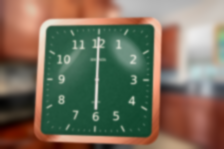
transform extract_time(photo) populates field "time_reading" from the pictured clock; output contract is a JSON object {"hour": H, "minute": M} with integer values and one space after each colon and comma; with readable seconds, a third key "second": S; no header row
{"hour": 6, "minute": 0}
